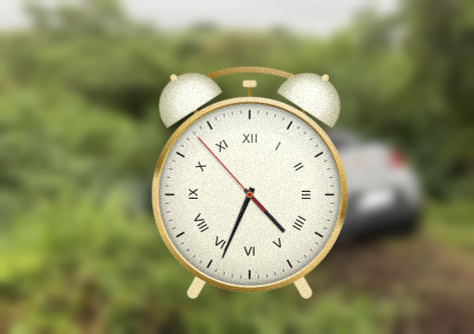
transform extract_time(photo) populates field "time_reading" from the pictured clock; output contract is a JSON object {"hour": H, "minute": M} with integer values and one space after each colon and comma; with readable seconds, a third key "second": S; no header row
{"hour": 4, "minute": 33, "second": 53}
